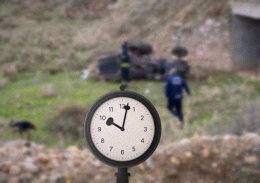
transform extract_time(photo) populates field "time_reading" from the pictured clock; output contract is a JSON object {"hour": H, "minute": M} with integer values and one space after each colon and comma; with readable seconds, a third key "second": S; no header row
{"hour": 10, "minute": 2}
